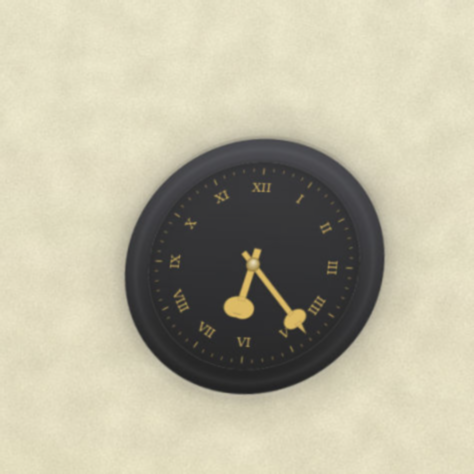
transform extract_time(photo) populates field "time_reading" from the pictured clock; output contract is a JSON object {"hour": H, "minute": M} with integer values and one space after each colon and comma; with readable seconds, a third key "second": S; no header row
{"hour": 6, "minute": 23}
